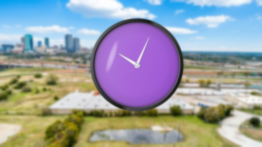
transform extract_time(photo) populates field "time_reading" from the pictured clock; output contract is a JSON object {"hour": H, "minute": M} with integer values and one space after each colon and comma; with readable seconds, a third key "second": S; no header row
{"hour": 10, "minute": 4}
